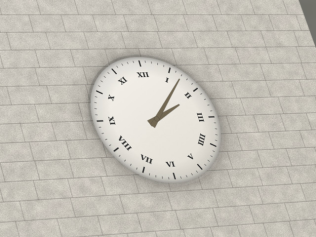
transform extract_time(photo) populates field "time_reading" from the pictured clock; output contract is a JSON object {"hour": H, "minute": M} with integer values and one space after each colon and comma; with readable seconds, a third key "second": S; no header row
{"hour": 2, "minute": 7}
